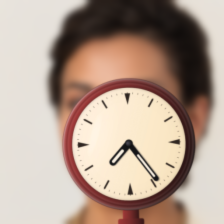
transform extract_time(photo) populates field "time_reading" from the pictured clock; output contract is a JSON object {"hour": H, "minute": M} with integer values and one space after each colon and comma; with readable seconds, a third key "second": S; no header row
{"hour": 7, "minute": 24}
